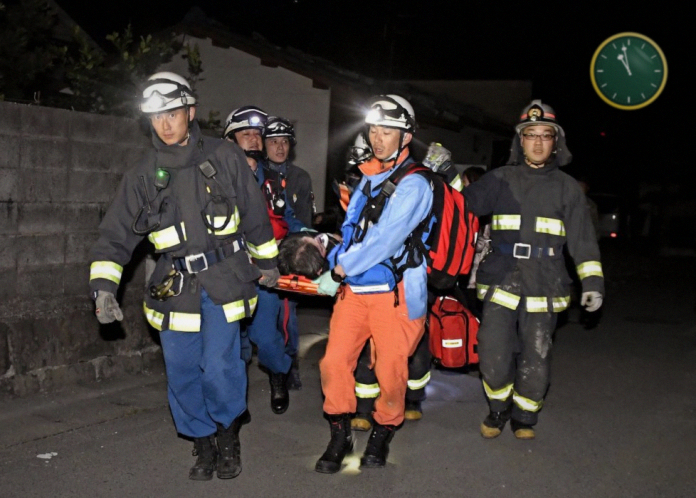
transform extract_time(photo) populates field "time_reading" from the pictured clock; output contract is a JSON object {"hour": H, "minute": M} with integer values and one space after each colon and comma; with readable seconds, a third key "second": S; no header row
{"hour": 10, "minute": 58}
